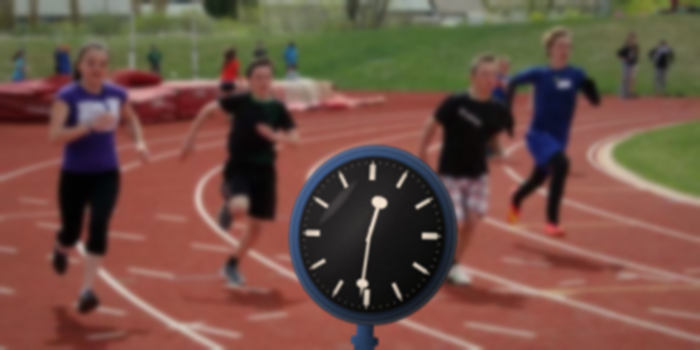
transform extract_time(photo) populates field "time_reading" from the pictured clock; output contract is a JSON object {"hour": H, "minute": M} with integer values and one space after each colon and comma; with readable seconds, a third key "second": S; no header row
{"hour": 12, "minute": 31}
